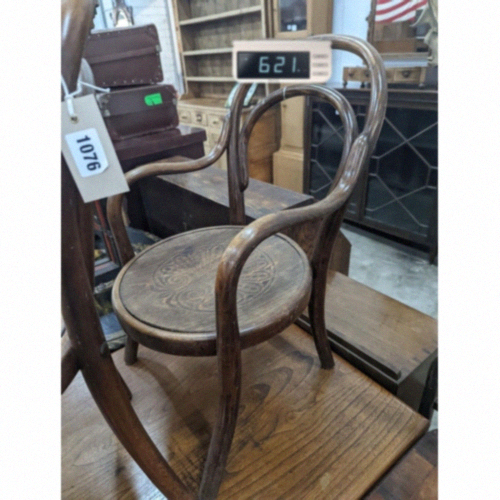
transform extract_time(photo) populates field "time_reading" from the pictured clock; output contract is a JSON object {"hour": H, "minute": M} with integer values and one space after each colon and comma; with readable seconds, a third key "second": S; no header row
{"hour": 6, "minute": 21}
